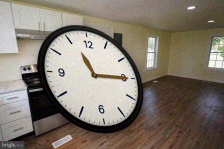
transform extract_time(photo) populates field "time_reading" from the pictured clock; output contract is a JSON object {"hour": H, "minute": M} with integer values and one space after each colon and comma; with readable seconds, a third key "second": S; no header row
{"hour": 11, "minute": 15}
